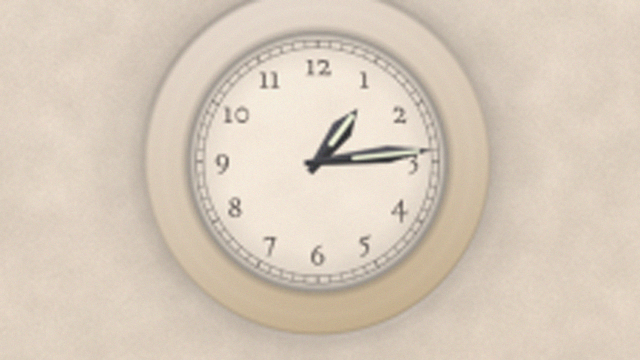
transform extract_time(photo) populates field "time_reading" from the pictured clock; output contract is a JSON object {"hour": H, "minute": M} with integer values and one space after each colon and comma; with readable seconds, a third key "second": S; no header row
{"hour": 1, "minute": 14}
